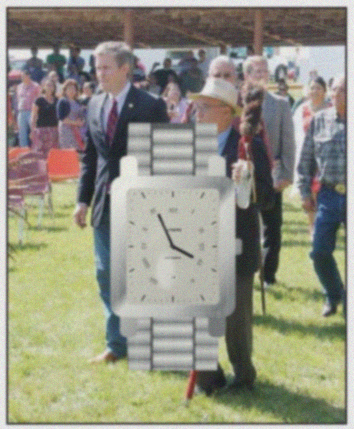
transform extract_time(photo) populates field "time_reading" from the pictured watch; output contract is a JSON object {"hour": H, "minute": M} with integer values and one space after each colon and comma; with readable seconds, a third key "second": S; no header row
{"hour": 3, "minute": 56}
